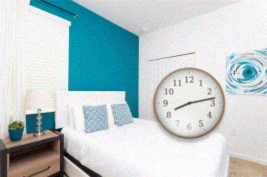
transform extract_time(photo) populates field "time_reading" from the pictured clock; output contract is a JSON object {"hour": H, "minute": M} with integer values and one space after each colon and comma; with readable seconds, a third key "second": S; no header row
{"hour": 8, "minute": 13}
